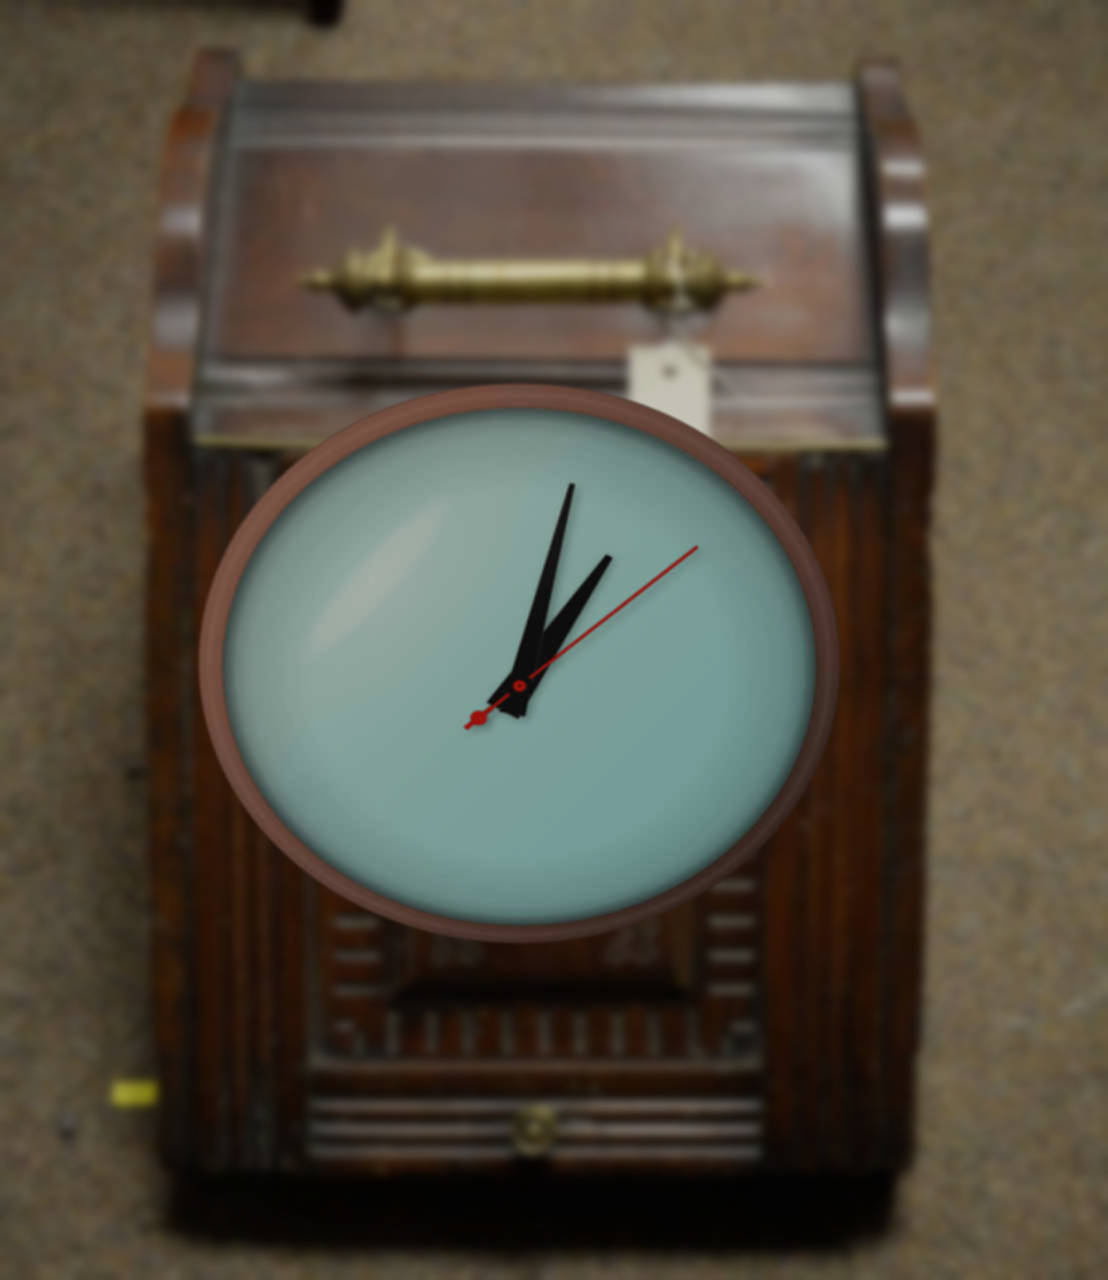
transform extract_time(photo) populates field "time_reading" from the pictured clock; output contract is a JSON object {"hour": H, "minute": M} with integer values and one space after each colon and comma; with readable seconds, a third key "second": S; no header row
{"hour": 1, "minute": 2, "second": 8}
